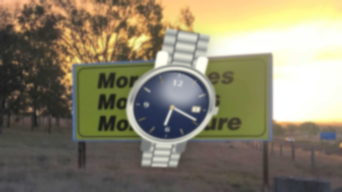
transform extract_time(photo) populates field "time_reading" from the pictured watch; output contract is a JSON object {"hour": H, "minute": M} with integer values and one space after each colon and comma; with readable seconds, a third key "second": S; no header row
{"hour": 6, "minute": 19}
